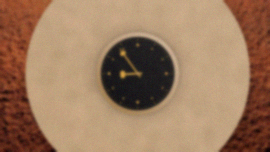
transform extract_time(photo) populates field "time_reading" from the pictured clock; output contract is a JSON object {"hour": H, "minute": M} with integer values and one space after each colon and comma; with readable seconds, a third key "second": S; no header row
{"hour": 8, "minute": 54}
